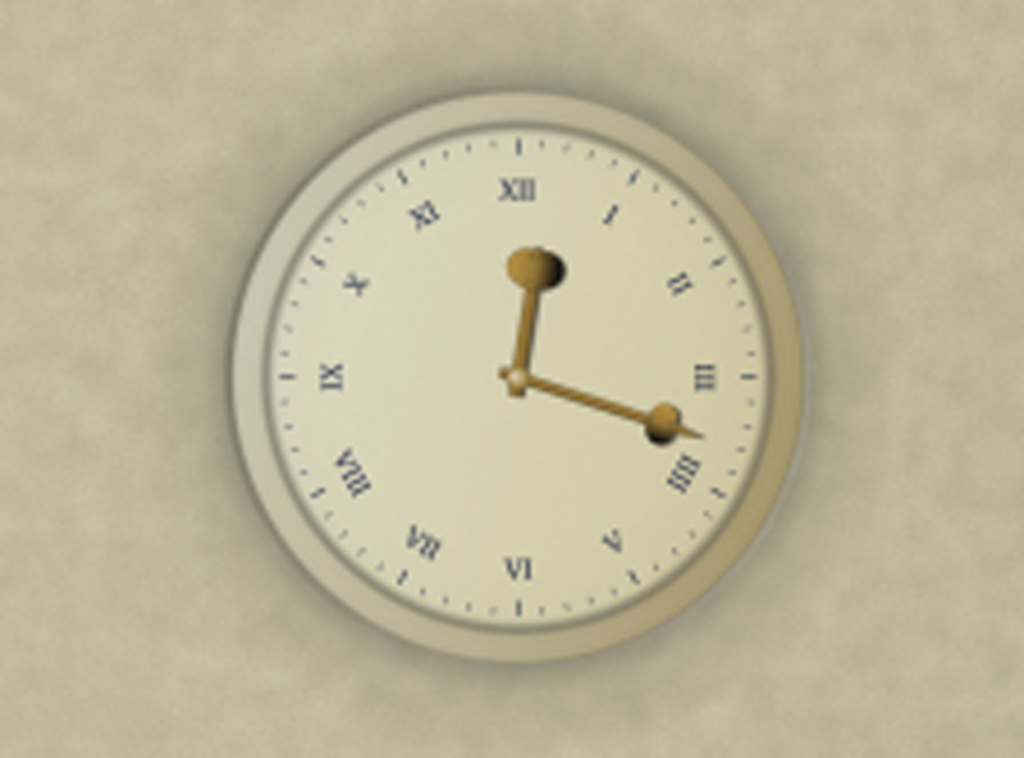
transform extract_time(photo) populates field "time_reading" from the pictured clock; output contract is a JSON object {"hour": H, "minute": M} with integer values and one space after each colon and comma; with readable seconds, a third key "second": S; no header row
{"hour": 12, "minute": 18}
